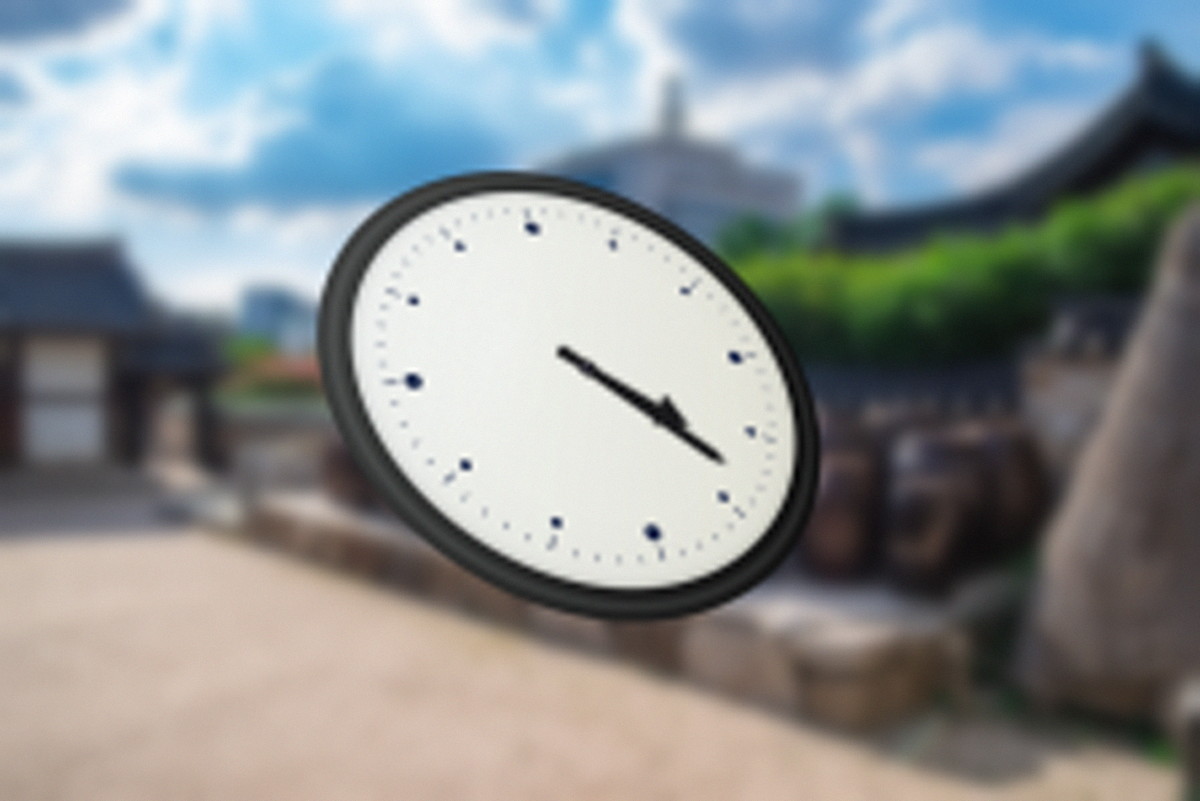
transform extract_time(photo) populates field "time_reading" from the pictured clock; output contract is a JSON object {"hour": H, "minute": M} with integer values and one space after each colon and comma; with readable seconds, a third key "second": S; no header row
{"hour": 4, "minute": 23}
